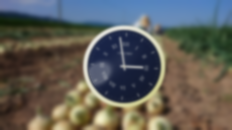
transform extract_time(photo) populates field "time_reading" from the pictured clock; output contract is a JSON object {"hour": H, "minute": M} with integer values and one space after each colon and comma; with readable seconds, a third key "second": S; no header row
{"hour": 2, "minute": 58}
